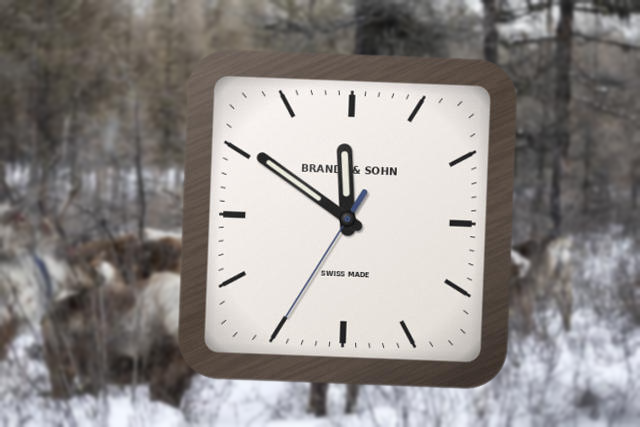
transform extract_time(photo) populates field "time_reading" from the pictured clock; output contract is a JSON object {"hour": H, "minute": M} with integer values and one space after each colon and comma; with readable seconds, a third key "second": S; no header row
{"hour": 11, "minute": 50, "second": 35}
